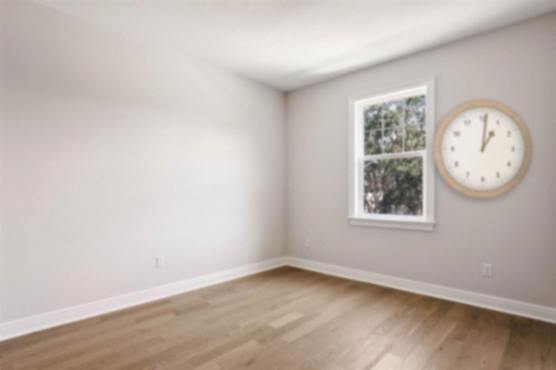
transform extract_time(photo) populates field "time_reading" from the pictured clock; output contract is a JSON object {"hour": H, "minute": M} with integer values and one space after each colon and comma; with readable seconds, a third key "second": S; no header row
{"hour": 1, "minute": 1}
